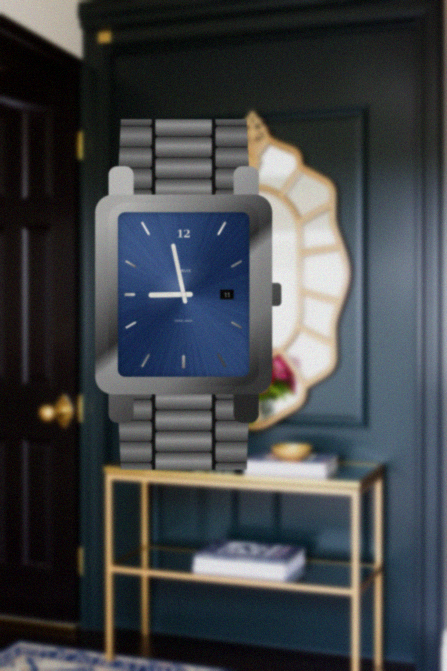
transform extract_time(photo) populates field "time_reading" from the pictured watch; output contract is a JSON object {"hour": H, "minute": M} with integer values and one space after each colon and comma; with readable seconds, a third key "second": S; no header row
{"hour": 8, "minute": 58}
